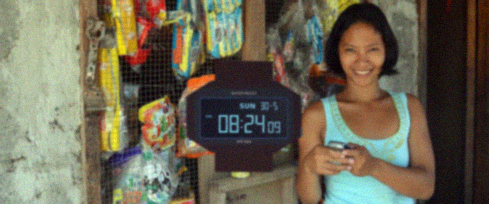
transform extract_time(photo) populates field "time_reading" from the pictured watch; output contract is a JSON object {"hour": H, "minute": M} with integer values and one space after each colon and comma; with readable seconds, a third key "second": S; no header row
{"hour": 8, "minute": 24, "second": 9}
